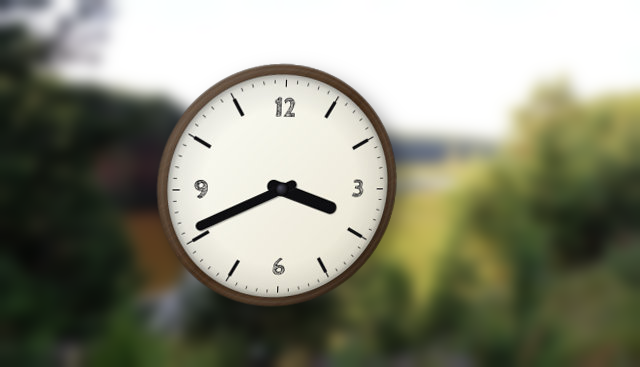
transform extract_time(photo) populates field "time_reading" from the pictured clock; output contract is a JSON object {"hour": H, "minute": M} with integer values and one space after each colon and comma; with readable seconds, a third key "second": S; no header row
{"hour": 3, "minute": 41}
